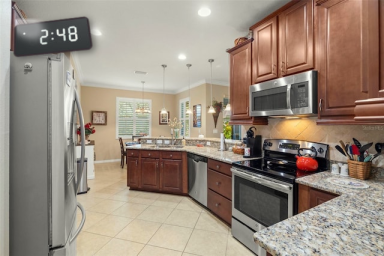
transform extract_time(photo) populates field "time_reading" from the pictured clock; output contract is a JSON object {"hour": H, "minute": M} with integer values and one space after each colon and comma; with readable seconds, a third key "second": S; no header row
{"hour": 2, "minute": 48}
